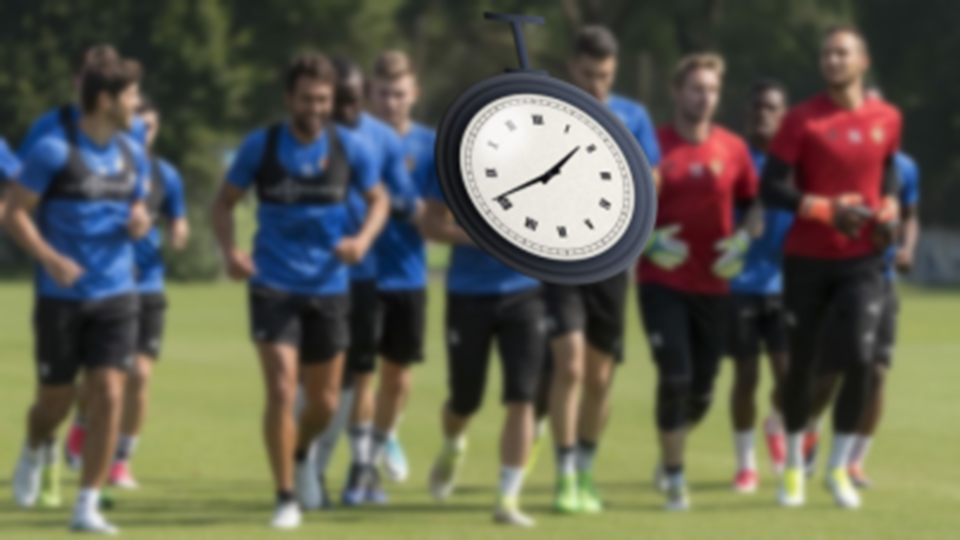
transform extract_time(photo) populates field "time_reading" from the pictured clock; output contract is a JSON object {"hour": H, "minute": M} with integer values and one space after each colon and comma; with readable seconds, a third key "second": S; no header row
{"hour": 1, "minute": 41}
